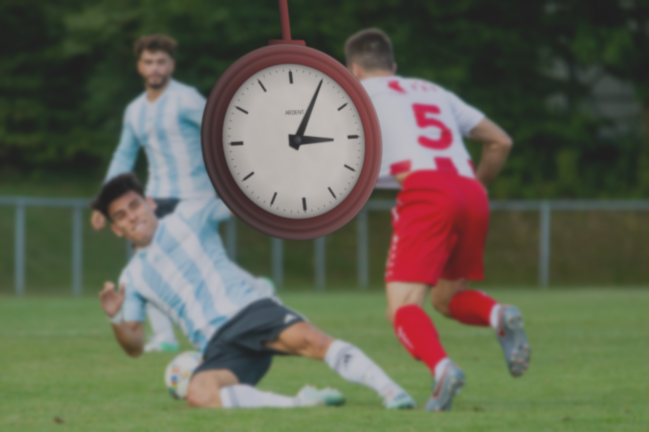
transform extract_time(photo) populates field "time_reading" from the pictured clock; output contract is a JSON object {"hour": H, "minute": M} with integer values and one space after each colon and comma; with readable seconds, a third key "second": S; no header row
{"hour": 3, "minute": 5}
